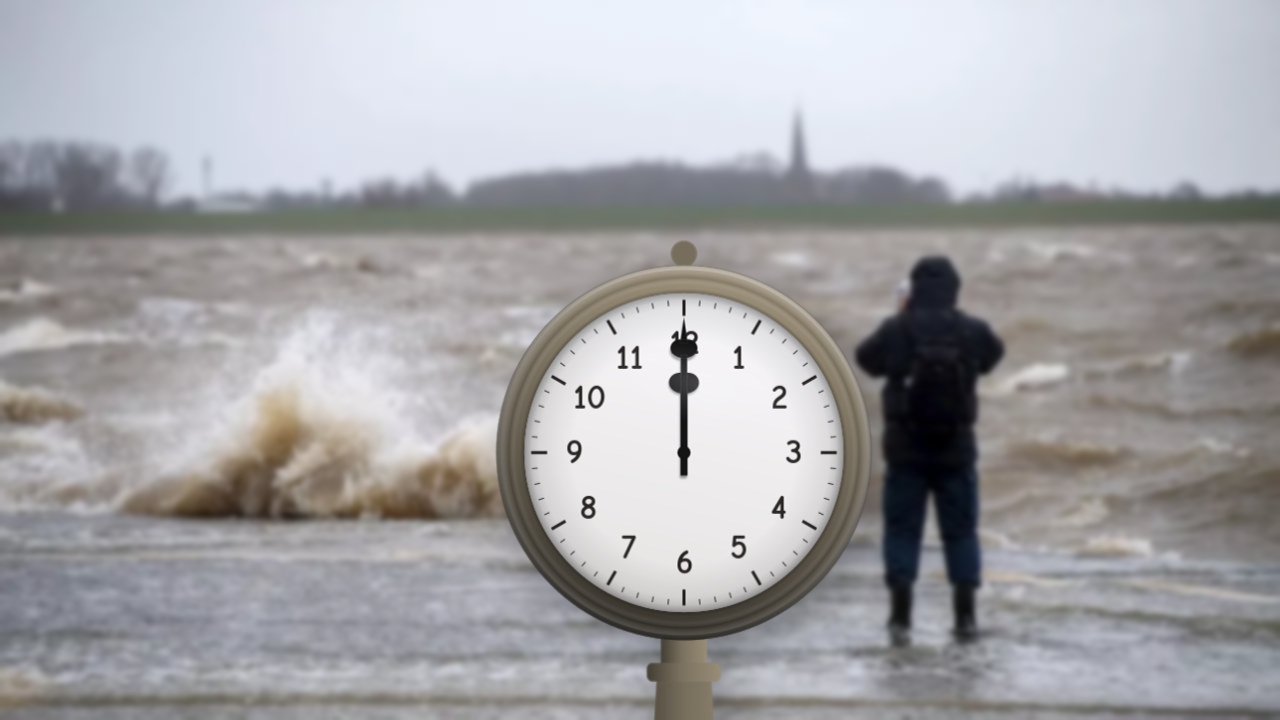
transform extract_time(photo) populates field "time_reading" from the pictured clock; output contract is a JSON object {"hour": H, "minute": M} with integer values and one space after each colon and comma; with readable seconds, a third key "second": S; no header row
{"hour": 12, "minute": 0}
